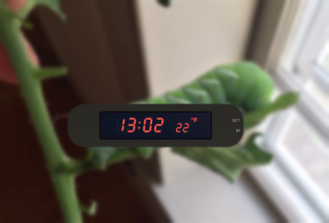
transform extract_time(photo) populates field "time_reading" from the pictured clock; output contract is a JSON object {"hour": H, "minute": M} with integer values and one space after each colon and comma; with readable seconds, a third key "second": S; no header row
{"hour": 13, "minute": 2}
